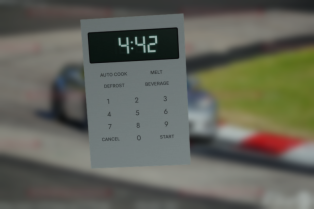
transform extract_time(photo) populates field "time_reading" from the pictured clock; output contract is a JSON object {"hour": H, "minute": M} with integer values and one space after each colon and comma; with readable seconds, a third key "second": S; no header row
{"hour": 4, "minute": 42}
